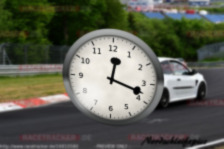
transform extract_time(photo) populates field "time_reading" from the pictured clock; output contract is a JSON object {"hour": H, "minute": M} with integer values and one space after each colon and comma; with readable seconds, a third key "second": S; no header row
{"hour": 12, "minute": 18}
